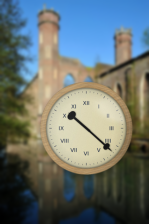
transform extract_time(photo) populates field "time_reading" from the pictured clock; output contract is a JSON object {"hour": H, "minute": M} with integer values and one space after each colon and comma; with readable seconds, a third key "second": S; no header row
{"hour": 10, "minute": 22}
